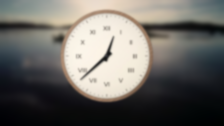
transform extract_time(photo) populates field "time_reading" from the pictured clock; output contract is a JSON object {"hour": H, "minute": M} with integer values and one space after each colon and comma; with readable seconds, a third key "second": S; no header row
{"hour": 12, "minute": 38}
